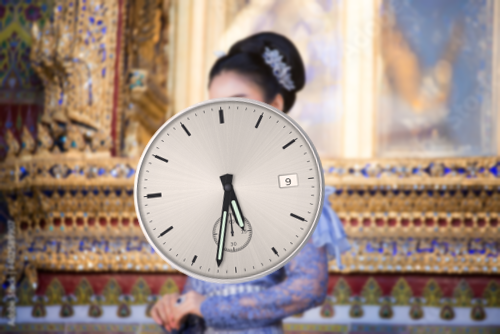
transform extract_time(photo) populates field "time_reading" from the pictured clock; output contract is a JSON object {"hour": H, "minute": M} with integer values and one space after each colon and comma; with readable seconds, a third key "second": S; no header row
{"hour": 5, "minute": 32}
